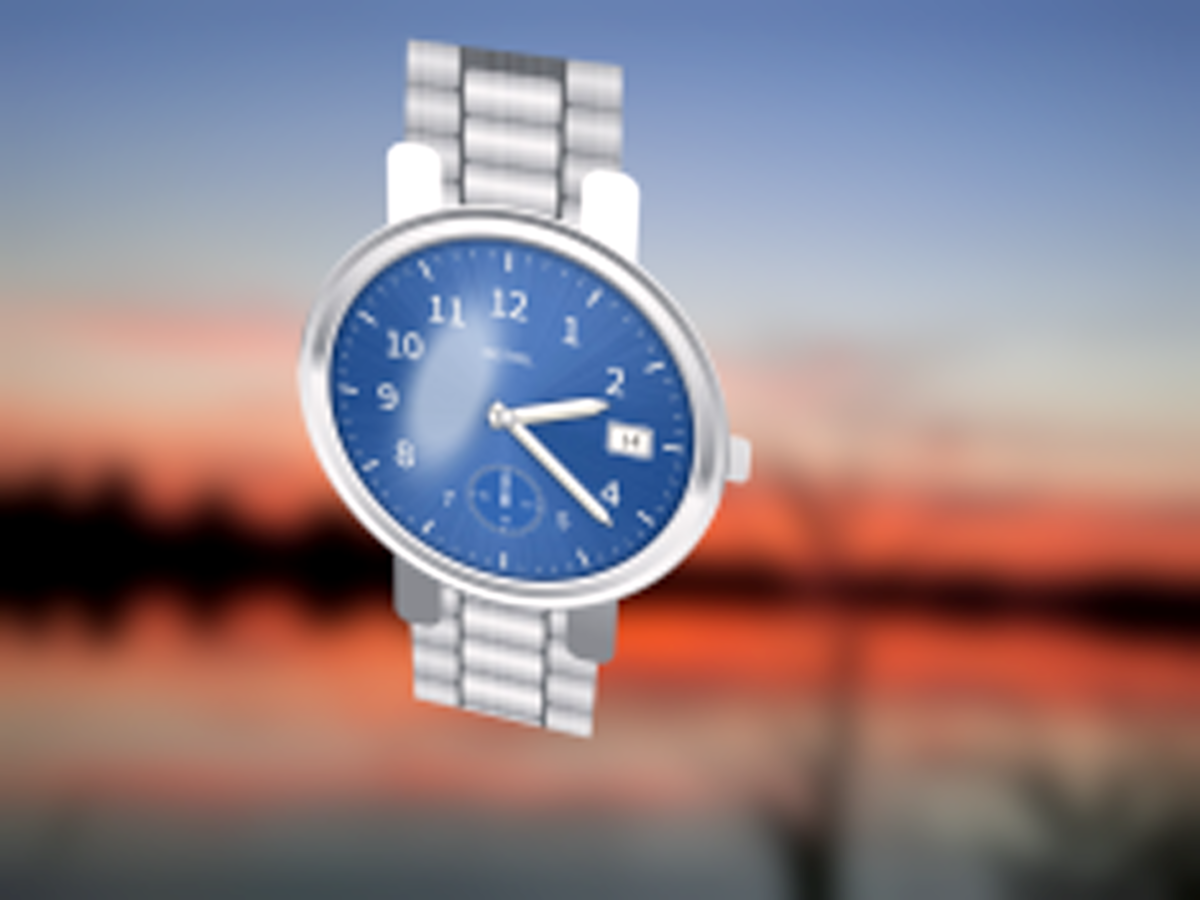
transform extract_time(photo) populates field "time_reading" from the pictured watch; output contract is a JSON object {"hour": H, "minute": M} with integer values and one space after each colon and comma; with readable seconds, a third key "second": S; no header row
{"hour": 2, "minute": 22}
